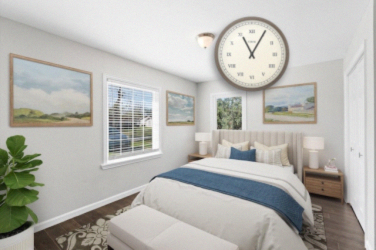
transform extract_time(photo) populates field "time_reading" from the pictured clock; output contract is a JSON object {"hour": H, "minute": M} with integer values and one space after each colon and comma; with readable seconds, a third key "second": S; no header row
{"hour": 11, "minute": 5}
